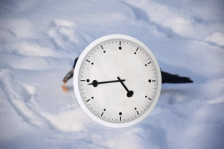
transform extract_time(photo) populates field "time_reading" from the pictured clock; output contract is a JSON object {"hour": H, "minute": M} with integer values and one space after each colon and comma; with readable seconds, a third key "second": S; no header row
{"hour": 4, "minute": 44}
